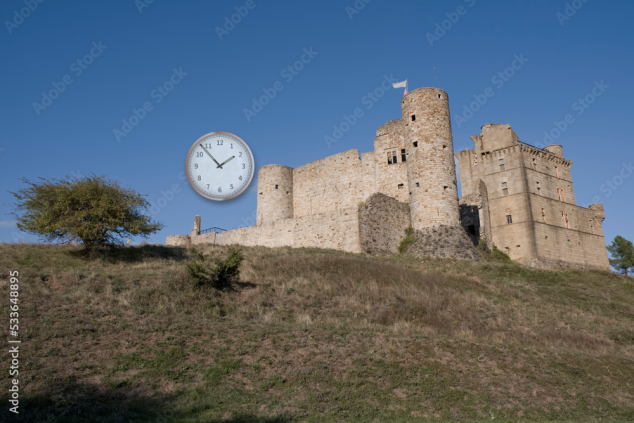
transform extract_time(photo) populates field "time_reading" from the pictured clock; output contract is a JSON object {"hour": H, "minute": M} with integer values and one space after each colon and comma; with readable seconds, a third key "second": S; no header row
{"hour": 1, "minute": 53}
